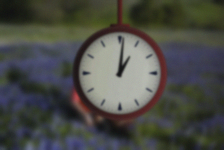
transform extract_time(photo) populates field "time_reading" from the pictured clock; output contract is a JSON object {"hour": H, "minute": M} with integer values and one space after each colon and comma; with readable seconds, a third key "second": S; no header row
{"hour": 1, "minute": 1}
